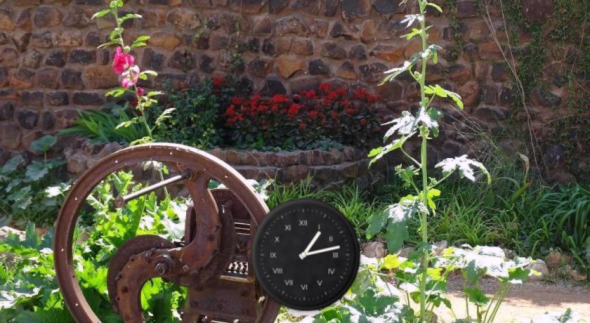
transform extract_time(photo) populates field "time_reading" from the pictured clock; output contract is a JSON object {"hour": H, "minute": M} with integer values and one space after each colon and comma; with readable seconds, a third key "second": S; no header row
{"hour": 1, "minute": 13}
